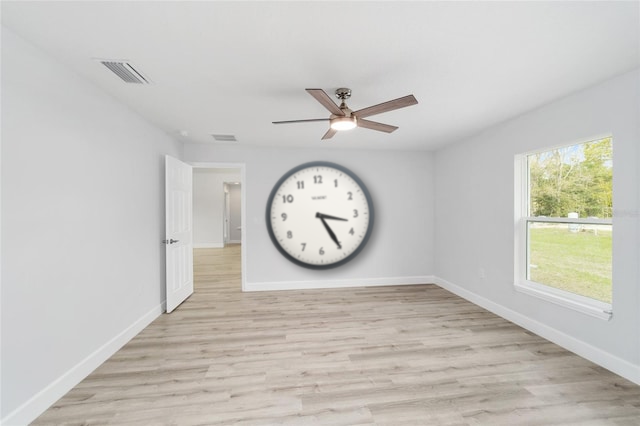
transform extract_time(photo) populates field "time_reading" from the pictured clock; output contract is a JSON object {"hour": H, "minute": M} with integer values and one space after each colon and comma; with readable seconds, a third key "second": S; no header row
{"hour": 3, "minute": 25}
